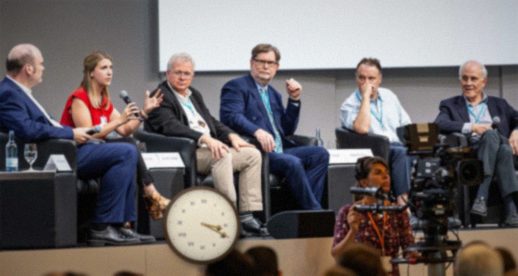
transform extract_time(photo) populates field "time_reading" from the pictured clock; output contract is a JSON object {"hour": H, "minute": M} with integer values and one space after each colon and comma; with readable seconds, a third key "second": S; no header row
{"hour": 3, "minute": 19}
